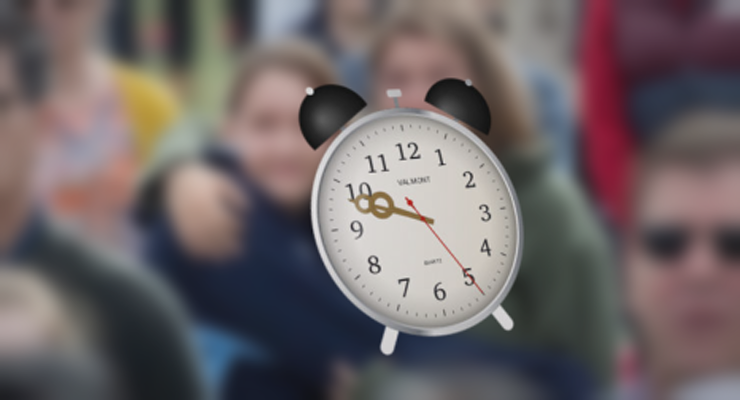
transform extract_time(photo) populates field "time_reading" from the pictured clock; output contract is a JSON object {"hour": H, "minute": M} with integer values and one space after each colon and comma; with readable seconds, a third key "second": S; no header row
{"hour": 9, "minute": 48, "second": 25}
